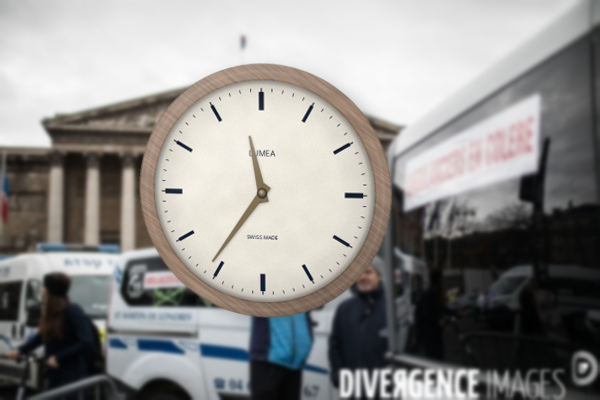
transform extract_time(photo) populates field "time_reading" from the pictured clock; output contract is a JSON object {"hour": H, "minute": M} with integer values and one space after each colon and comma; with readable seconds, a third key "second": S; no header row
{"hour": 11, "minute": 36}
